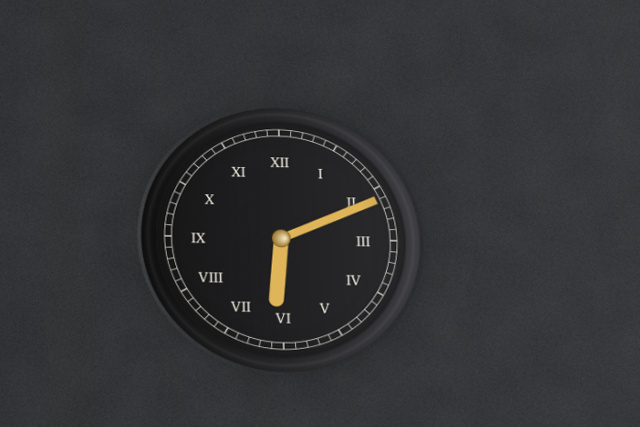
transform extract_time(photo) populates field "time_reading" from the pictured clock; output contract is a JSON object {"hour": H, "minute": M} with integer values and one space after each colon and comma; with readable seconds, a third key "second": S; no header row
{"hour": 6, "minute": 11}
